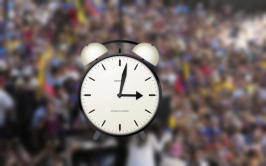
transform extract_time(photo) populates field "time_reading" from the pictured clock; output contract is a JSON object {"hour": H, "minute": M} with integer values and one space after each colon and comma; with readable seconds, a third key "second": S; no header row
{"hour": 3, "minute": 2}
